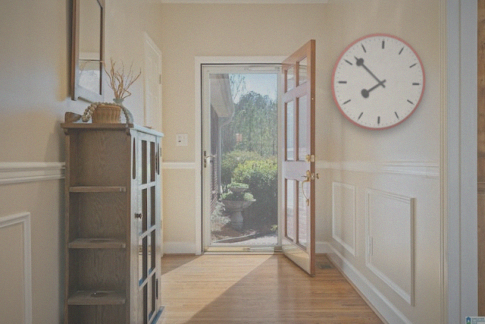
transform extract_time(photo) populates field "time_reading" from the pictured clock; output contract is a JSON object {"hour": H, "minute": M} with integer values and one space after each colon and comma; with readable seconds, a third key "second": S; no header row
{"hour": 7, "minute": 52}
